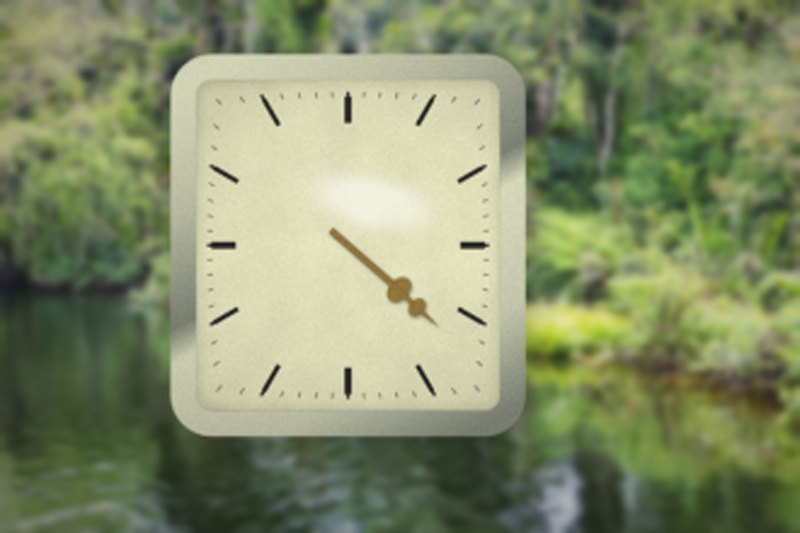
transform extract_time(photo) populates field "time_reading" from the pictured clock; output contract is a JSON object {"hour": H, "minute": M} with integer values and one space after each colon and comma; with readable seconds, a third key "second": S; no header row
{"hour": 4, "minute": 22}
